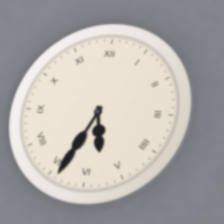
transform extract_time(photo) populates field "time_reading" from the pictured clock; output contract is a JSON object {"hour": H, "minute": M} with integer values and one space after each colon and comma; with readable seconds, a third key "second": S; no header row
{"hour": 5, "minute": 34}
